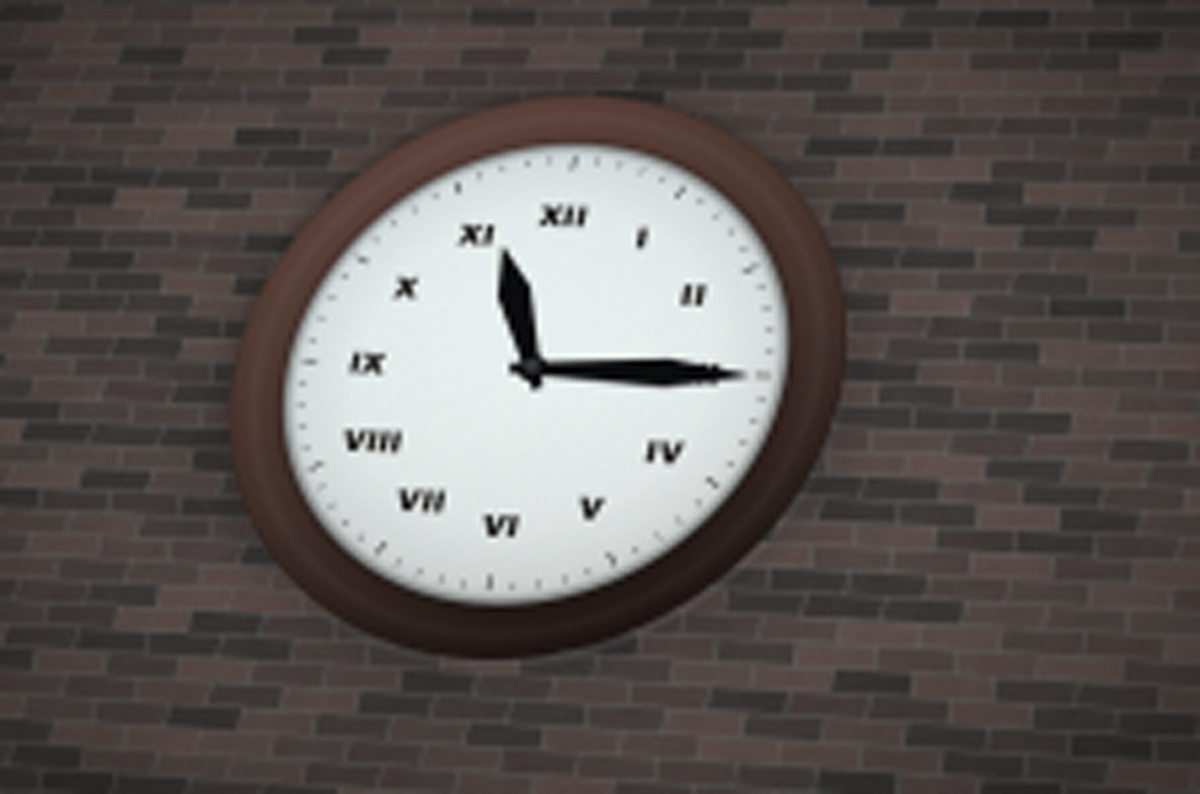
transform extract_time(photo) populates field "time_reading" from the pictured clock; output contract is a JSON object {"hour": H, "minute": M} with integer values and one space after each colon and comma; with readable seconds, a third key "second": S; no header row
{"hour": 11, "minute": 15}
